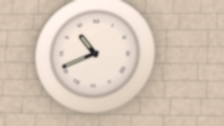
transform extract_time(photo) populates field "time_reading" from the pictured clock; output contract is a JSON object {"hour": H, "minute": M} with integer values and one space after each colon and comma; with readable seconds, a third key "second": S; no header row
{"hour": 10, "minute": 41}
